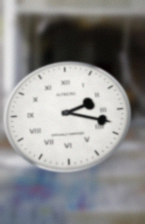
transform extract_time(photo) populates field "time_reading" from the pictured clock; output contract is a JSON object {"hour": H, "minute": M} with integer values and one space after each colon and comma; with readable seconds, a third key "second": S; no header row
{"hour": 2, "minute": 18}
